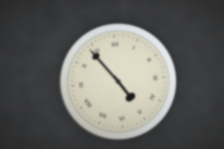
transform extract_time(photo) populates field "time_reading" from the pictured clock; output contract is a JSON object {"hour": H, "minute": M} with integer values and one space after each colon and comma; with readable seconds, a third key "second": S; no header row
{"hour": 4, "minute": 54}
